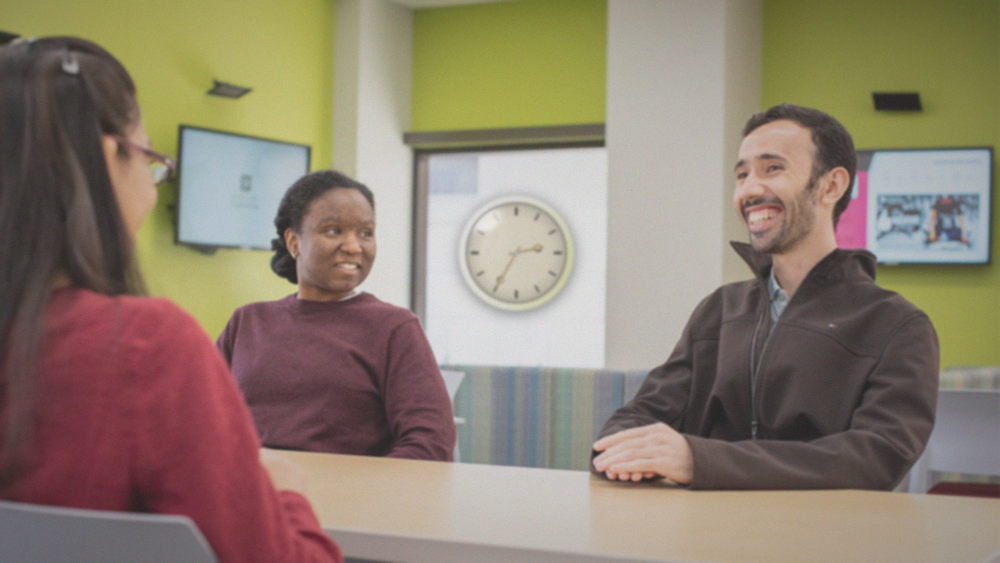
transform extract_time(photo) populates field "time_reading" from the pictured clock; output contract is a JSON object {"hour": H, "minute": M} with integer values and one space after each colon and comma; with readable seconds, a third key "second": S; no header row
{"hour": 2, "minute": 35}
